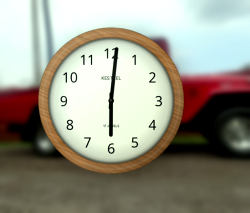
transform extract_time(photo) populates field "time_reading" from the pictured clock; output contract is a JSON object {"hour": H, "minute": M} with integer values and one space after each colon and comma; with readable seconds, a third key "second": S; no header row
{"hour": 6, "minute": 1}
